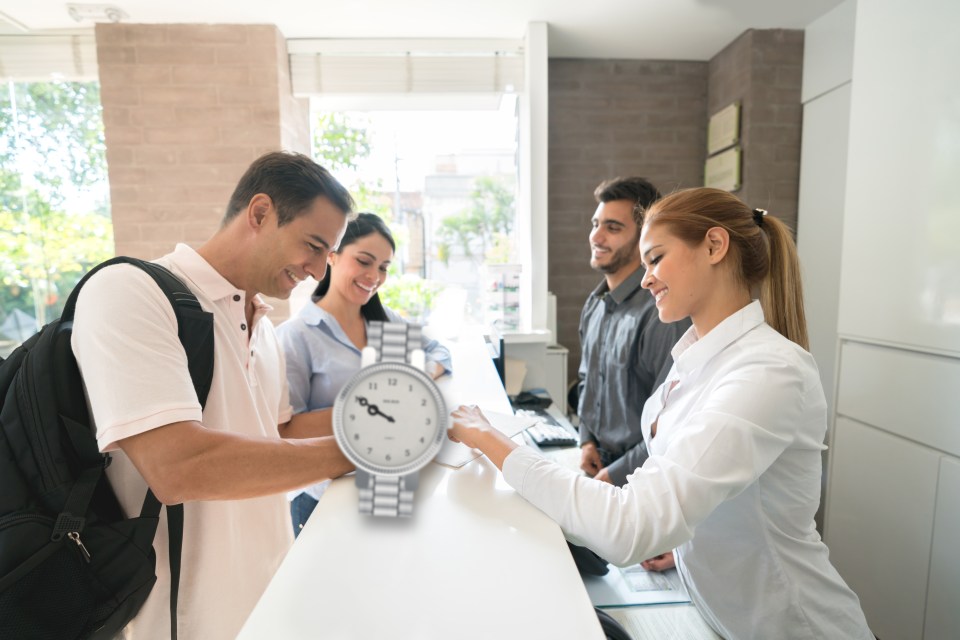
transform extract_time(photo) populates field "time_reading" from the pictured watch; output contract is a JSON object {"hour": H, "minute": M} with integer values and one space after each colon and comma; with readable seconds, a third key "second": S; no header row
{"hour": 9, "minute": 50}
